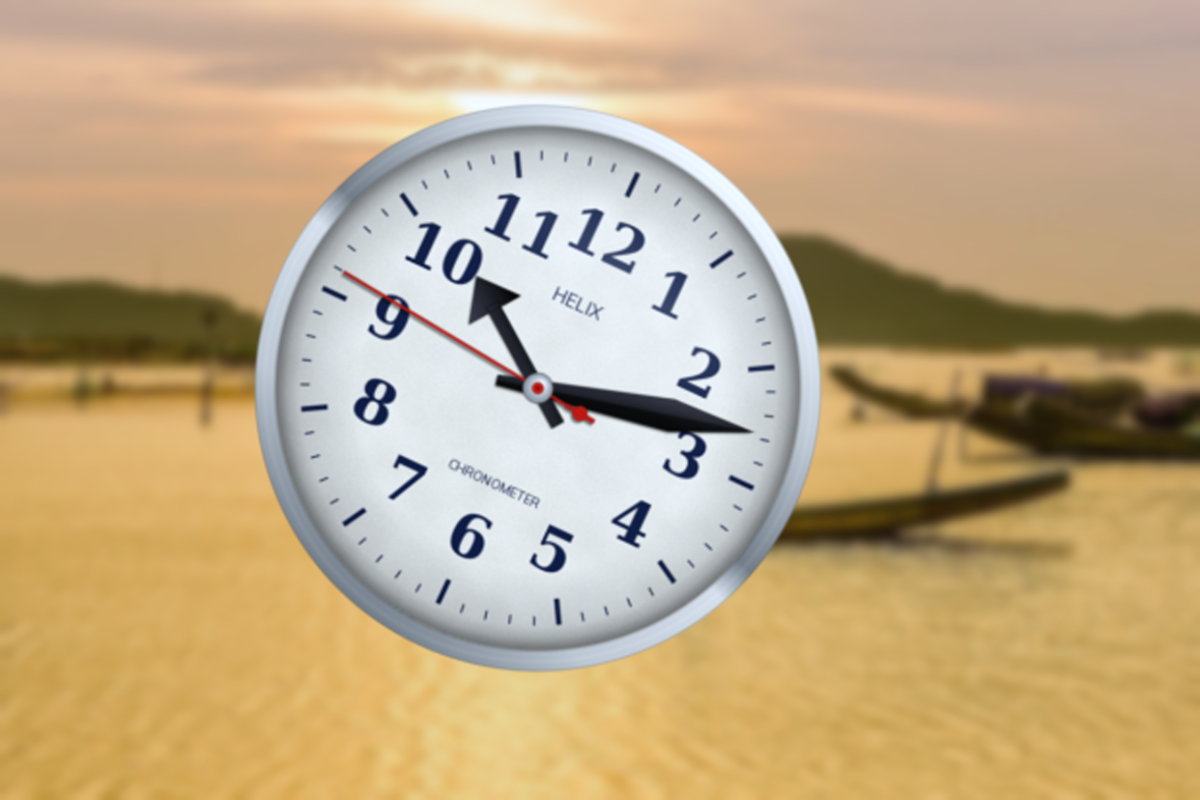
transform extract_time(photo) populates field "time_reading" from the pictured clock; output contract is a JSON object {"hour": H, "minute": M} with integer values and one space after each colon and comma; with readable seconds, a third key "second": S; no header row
{"hour": 10, "minute": 12, "second": 46}
